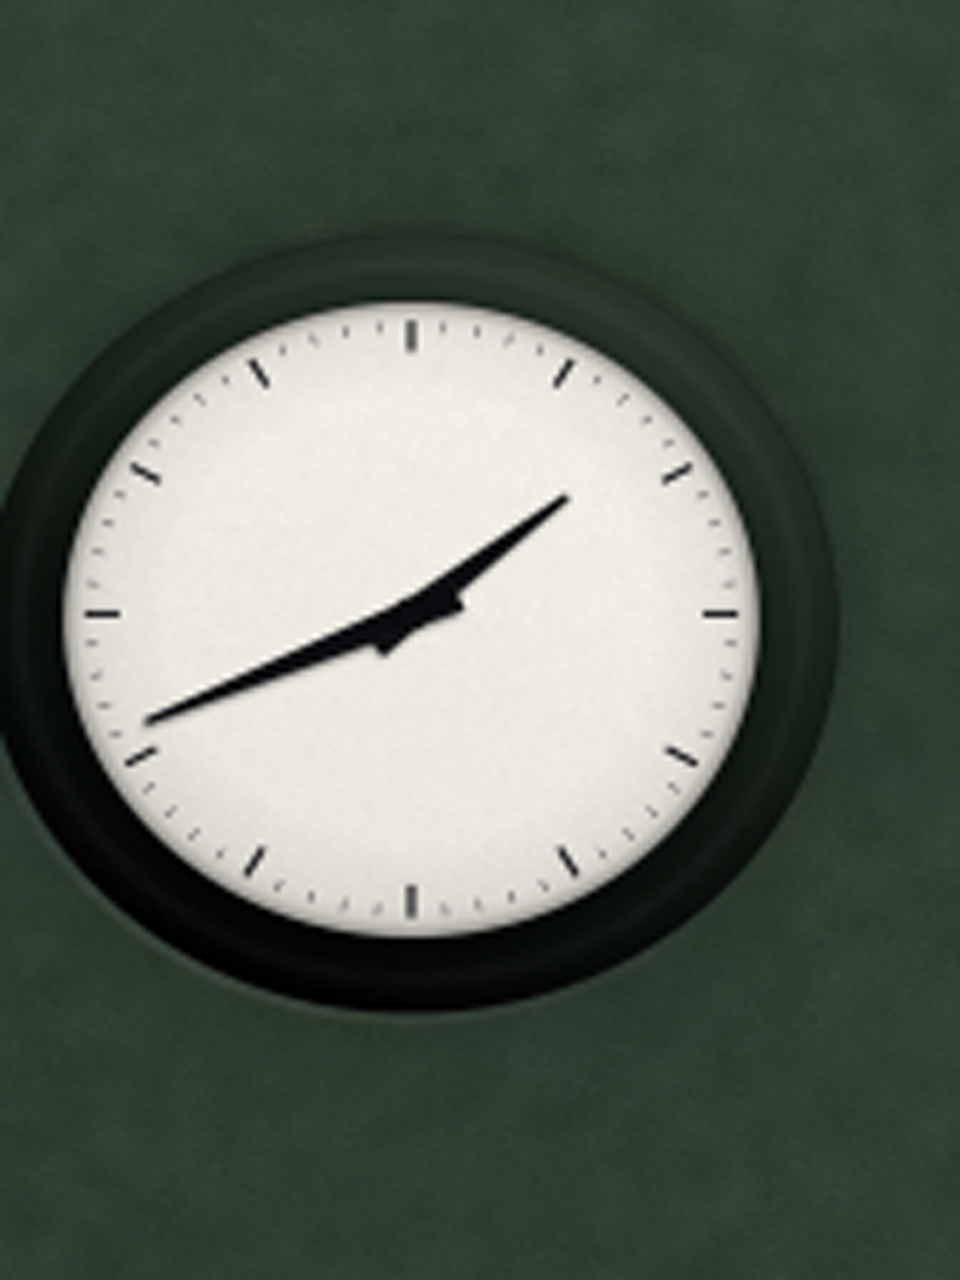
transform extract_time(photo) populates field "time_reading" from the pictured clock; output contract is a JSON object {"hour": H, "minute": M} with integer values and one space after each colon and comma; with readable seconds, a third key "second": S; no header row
{"hour": 1, "minute": 41}
